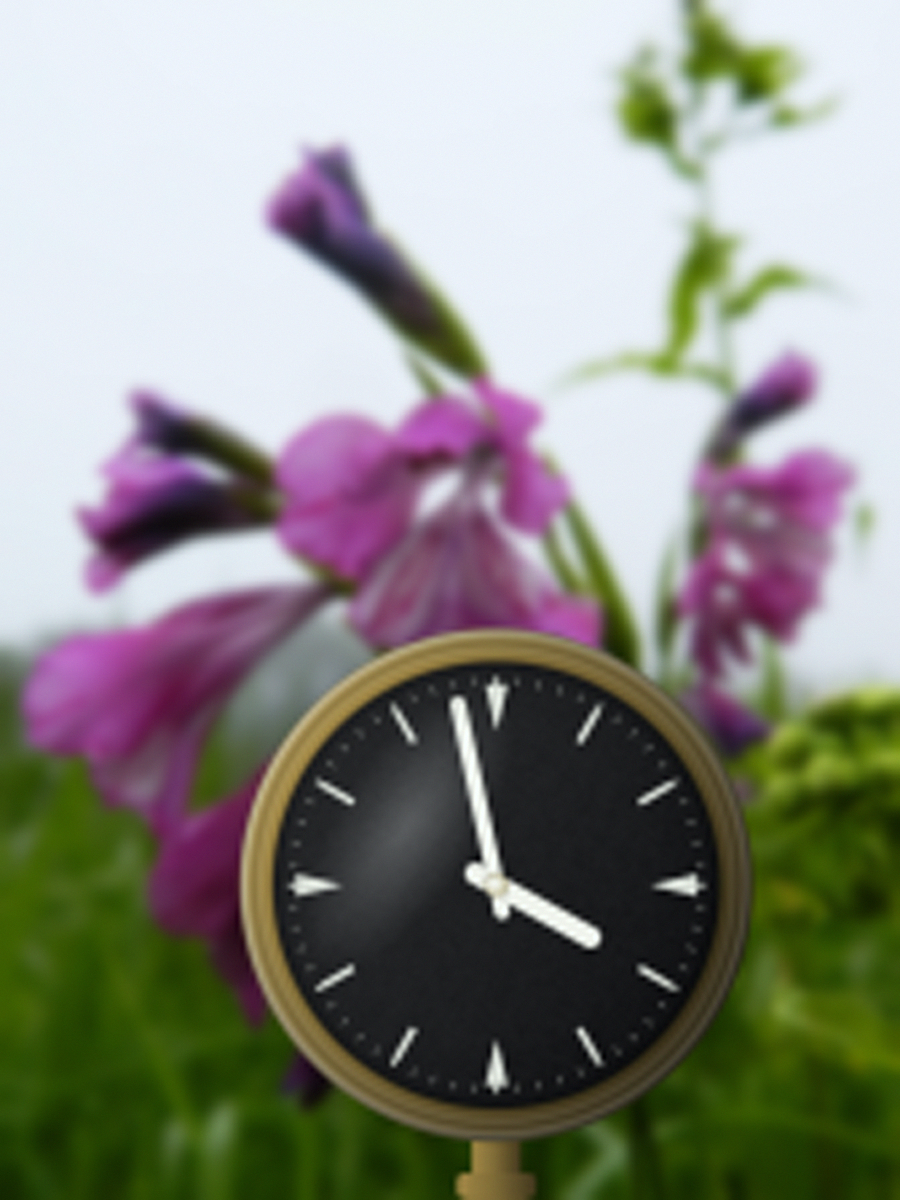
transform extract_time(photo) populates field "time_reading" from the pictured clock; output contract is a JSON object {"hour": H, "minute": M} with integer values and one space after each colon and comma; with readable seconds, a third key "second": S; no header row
{"hour": 3, "minute": 58}
